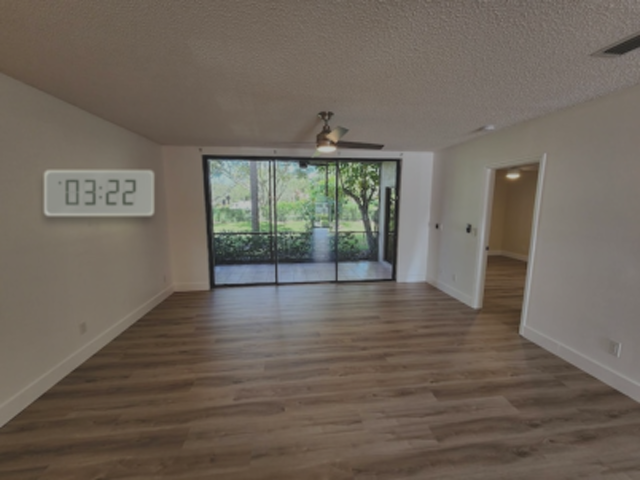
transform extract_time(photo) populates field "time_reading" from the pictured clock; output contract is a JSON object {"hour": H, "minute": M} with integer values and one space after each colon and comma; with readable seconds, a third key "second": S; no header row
{"hour": 3, "minute": 22}
